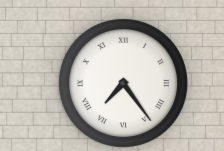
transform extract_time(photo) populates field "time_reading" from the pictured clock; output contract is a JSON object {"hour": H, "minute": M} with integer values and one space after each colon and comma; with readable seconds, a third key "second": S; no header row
{"hour": 7, "minute": 24}
